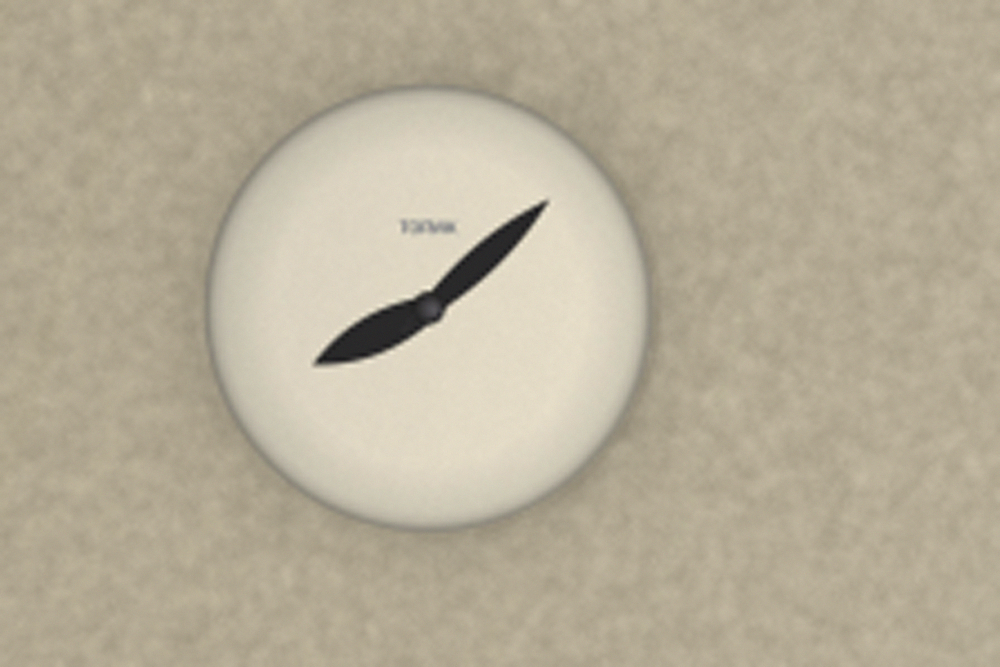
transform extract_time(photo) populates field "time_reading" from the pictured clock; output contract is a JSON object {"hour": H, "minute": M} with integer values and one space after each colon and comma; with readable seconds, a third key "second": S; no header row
{"hour": 8, "minute": 8}
